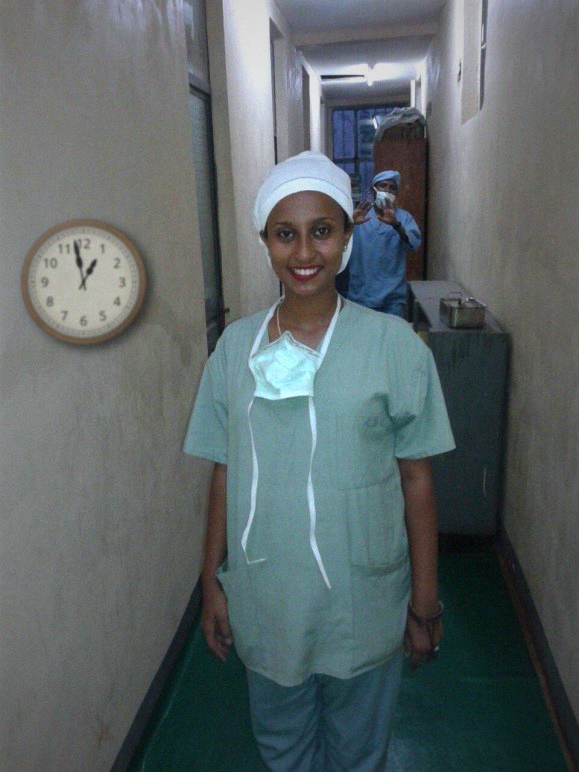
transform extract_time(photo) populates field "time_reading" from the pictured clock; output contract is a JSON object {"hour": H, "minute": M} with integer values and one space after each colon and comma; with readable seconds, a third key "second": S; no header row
{"hour": 12, "minute": 58}
